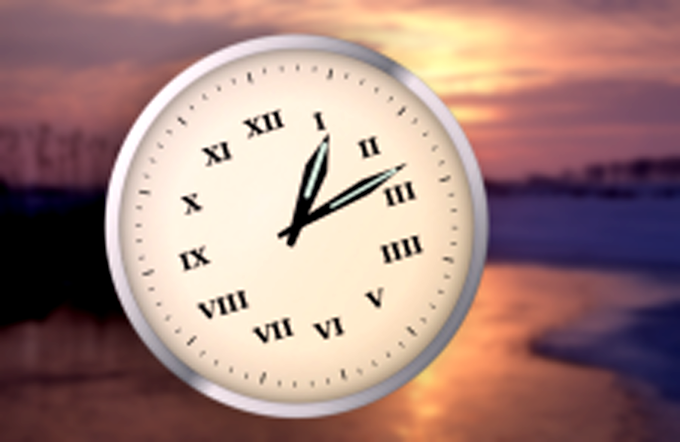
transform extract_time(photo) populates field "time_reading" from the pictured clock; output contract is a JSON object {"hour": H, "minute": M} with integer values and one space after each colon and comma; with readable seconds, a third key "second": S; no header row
{"hour": 1, "minute": 13}
